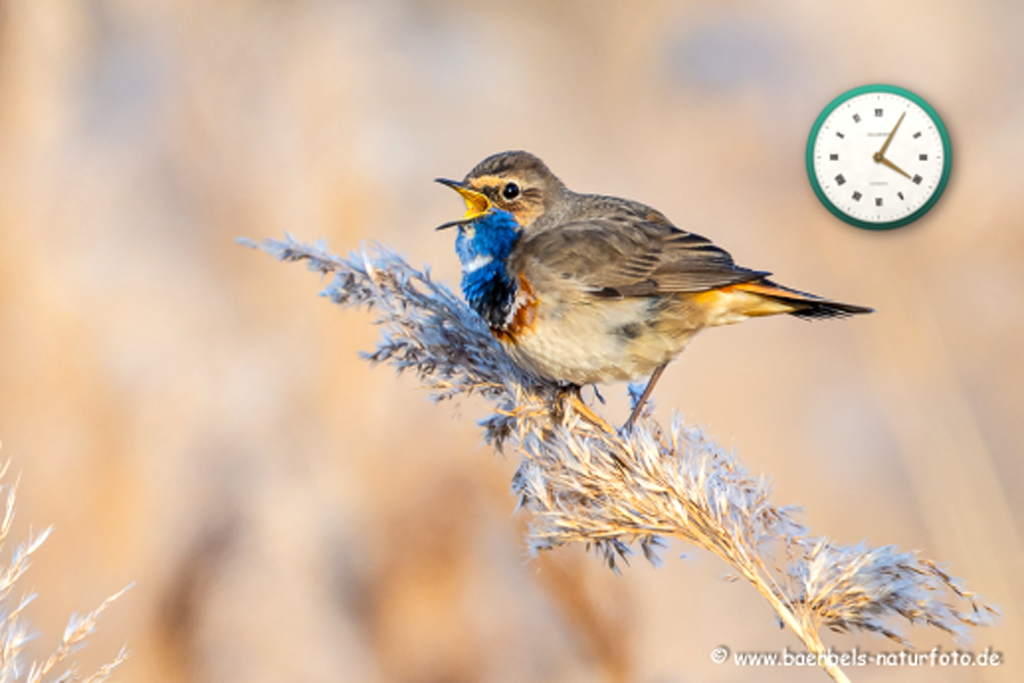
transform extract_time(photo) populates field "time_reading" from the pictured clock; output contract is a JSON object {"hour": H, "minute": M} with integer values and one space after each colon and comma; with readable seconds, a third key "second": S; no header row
{"hour": 4, "minute": 5}
